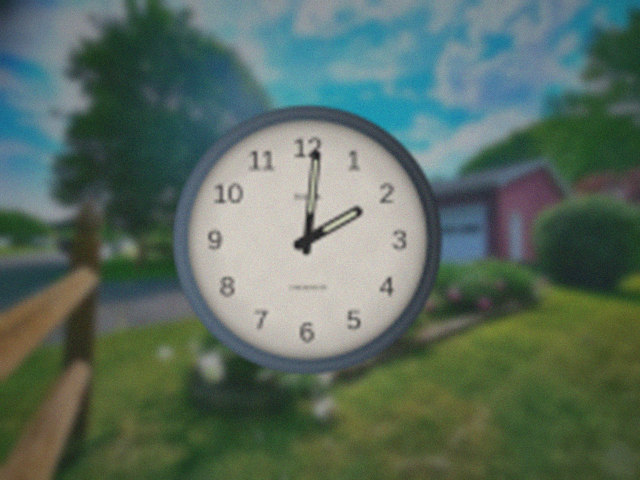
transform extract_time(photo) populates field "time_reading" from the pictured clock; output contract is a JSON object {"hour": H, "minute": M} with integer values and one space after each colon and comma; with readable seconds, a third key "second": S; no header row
{"hour": 2, "minute": 1}
